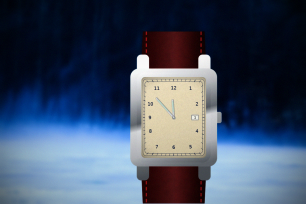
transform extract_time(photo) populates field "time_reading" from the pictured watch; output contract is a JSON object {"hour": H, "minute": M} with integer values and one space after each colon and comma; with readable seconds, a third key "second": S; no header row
{"hour": 11, "minute": 53}
